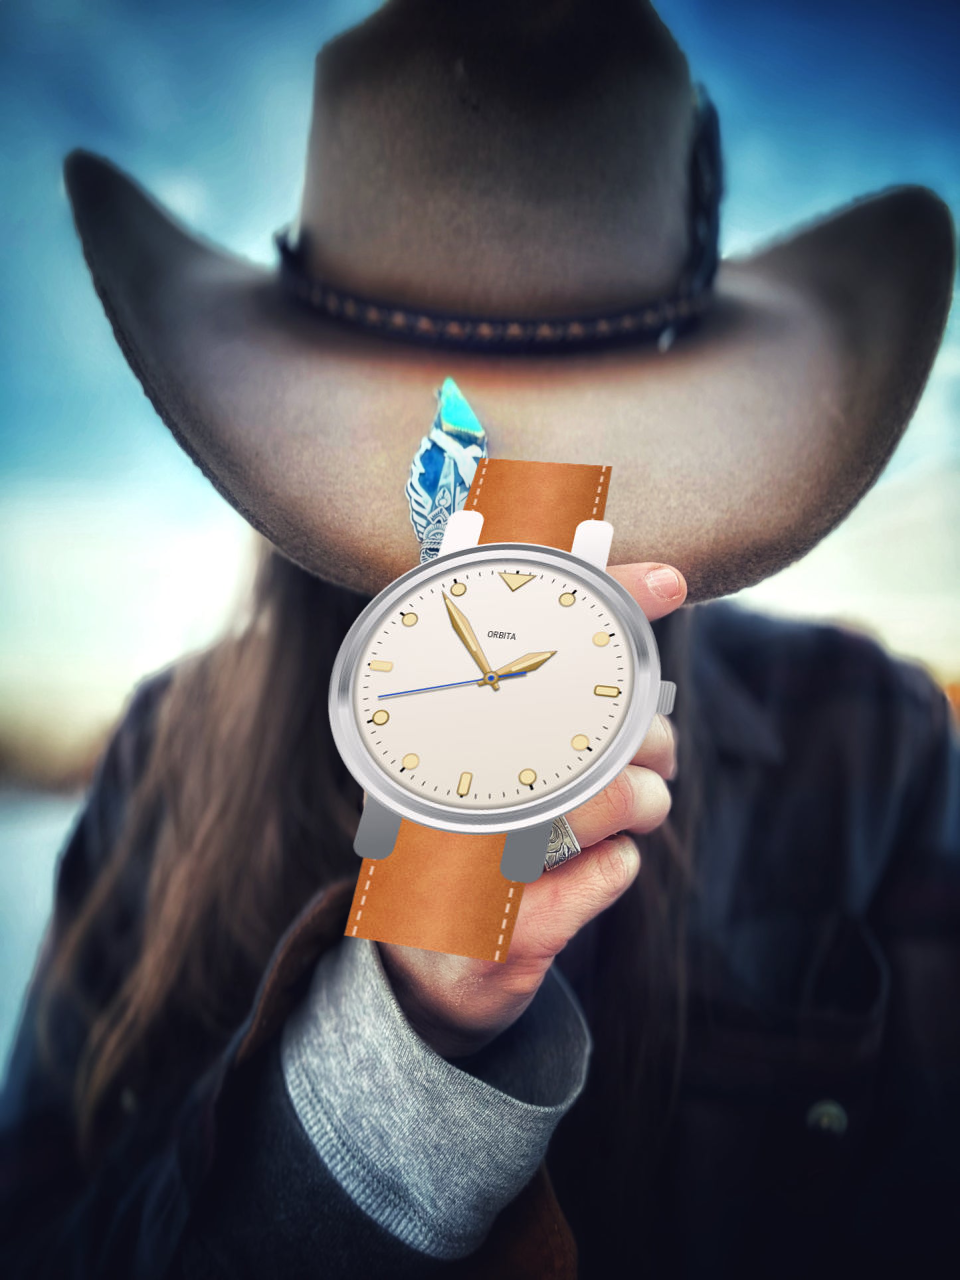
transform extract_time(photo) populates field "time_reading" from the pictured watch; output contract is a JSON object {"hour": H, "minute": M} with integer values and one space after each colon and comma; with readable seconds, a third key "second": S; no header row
{"hour": 1, "minute": 53, "second": 42}
